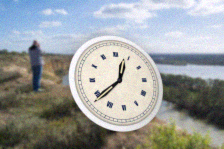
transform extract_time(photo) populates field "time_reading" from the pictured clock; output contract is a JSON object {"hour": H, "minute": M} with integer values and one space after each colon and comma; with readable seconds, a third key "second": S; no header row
{"hour": 12, "minute": 39}
